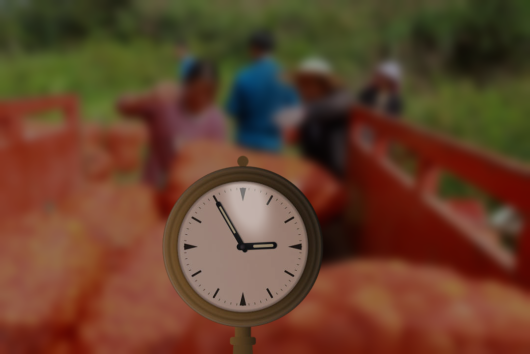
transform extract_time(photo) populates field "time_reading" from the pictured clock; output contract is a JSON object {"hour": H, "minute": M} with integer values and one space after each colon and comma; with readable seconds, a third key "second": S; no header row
{"hour": 2, "minute": 55}
